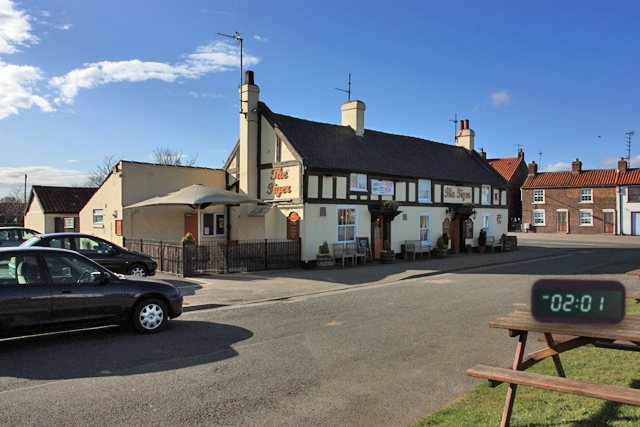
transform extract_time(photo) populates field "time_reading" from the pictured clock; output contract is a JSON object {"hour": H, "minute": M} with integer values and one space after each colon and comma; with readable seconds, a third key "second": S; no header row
{"hour": 2, "minute": 1}
